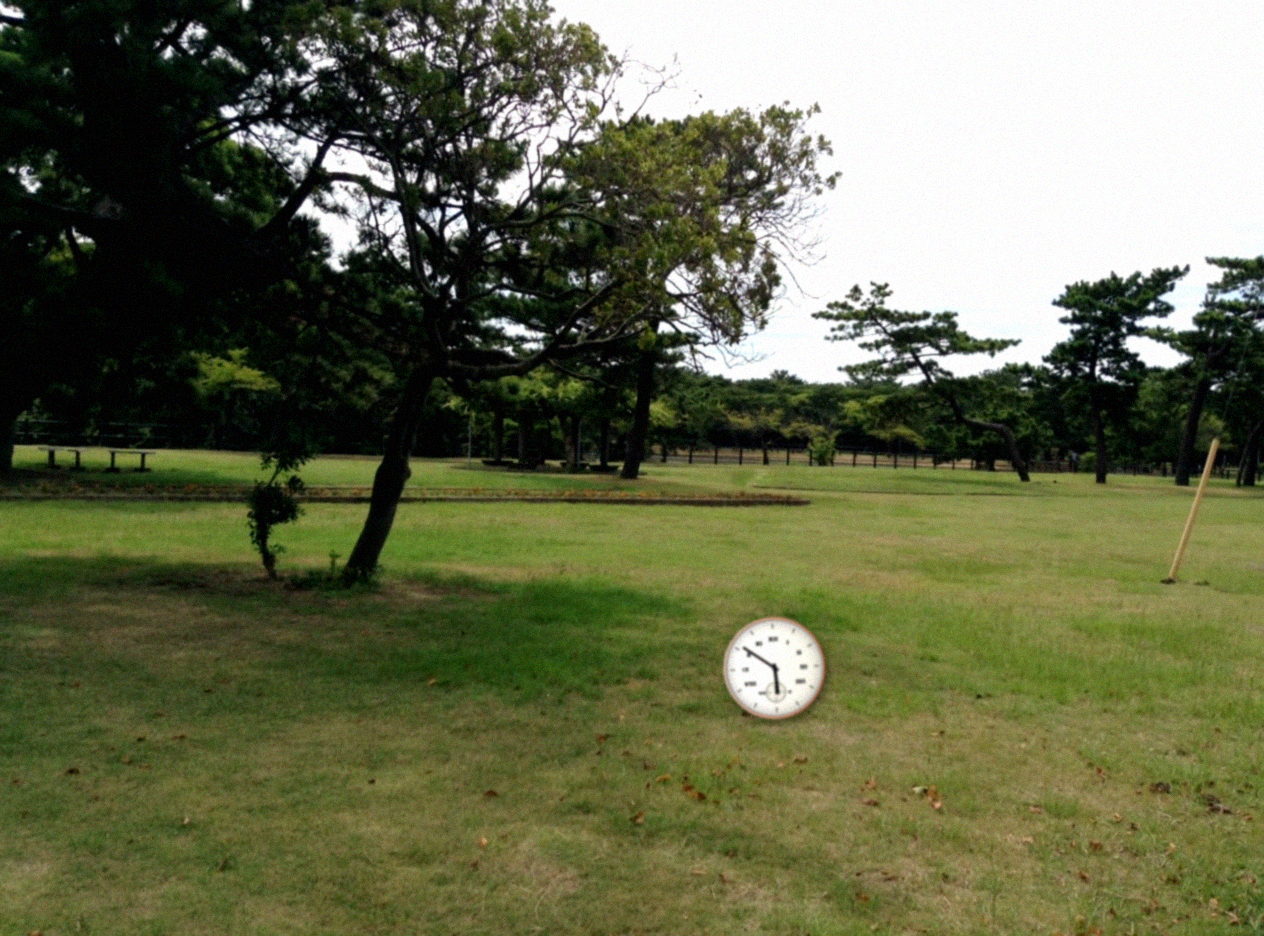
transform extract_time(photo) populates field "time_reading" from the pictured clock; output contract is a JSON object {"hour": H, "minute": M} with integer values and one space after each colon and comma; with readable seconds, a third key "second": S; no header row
{"hour": 5, "minute": 51}
